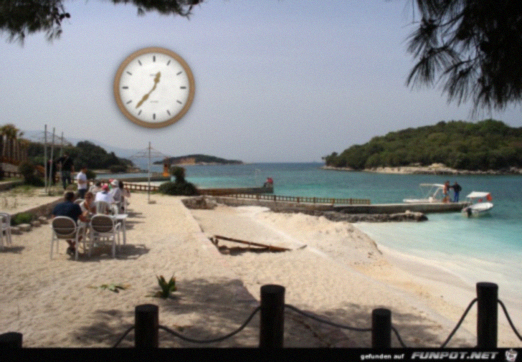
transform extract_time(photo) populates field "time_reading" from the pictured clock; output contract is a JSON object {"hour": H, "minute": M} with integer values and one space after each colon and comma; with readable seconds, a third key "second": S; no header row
{"hour": 12, "minute": 37}
